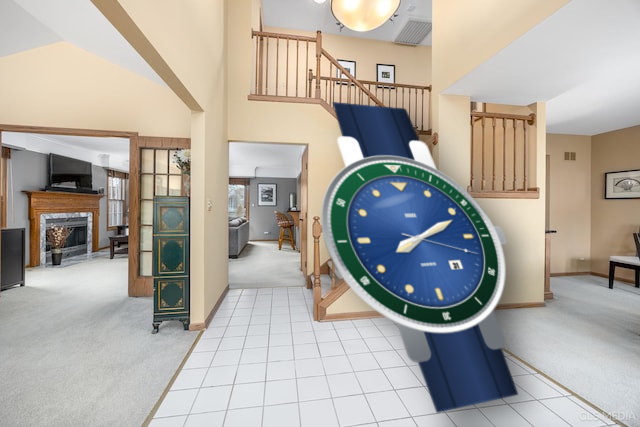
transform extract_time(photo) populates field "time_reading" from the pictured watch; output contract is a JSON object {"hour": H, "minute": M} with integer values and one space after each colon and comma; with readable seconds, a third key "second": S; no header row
{"hour": 8, "minute": 11, "second": 18}
